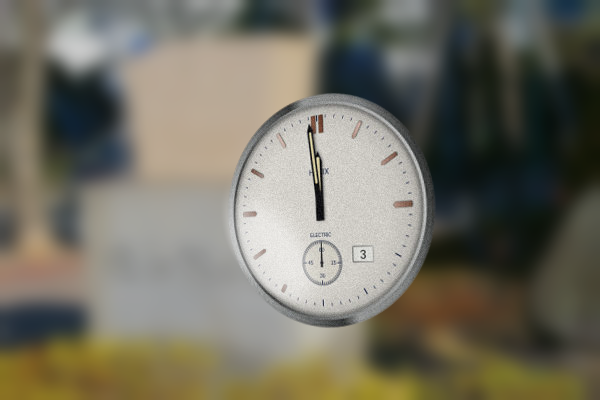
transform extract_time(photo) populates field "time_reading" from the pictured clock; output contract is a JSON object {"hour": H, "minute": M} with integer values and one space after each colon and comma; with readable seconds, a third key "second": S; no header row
{"hour": 11, "minute": 59}
